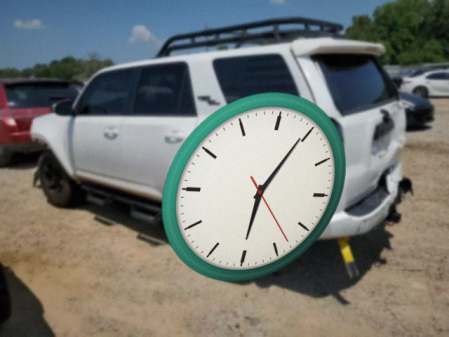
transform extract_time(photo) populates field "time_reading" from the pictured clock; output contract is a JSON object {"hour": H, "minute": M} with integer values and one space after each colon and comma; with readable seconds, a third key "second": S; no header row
{"hour": 6, "minute": 4, "second": 23}
